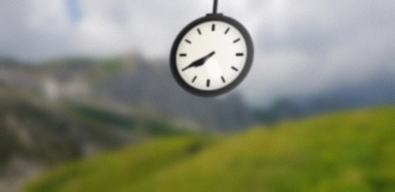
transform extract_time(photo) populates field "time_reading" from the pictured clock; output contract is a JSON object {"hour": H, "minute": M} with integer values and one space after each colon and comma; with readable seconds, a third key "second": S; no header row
{"hour": 7, "minute": 40}
